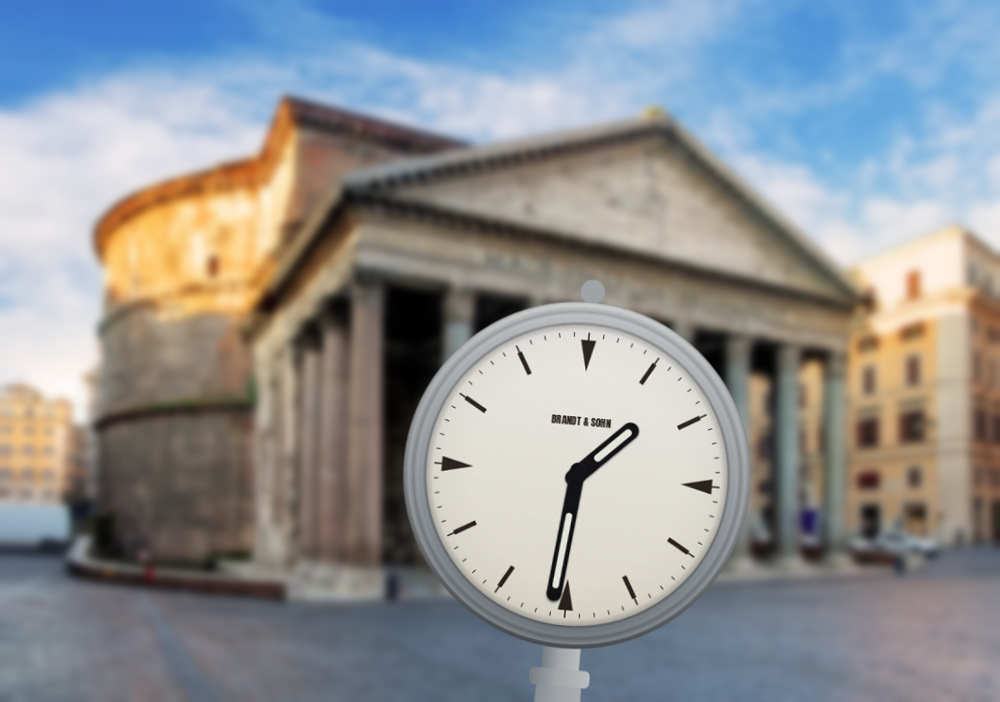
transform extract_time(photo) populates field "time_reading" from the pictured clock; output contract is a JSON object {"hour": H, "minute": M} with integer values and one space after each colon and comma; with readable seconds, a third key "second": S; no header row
{"hour": 1, "minute": 31}
